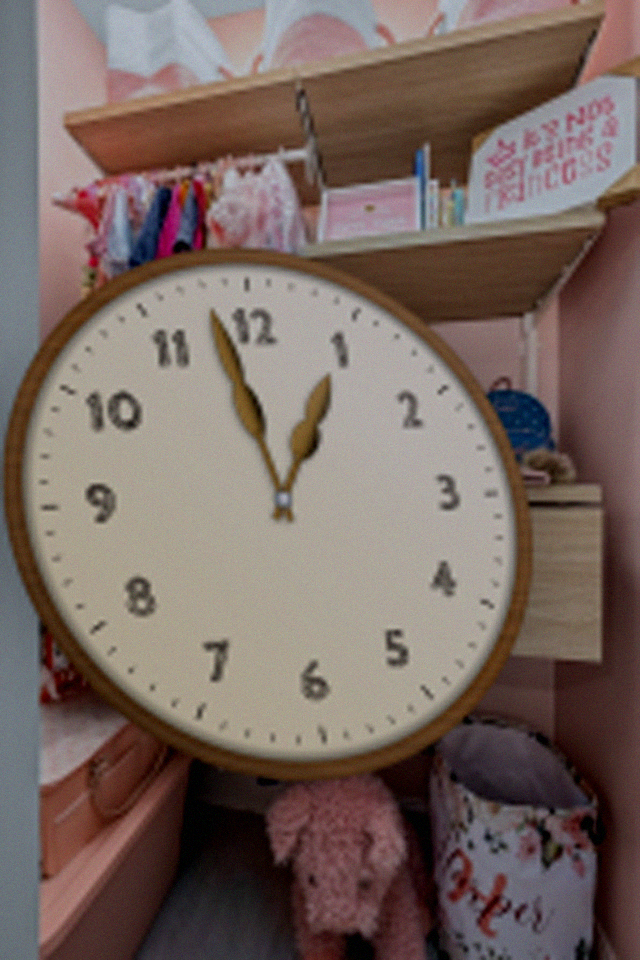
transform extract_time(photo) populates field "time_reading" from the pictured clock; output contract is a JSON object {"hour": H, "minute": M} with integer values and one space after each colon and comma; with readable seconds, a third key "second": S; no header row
{"hour": 12, "minute": 58}
